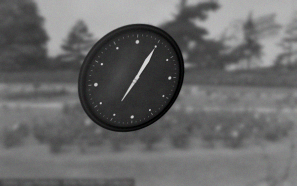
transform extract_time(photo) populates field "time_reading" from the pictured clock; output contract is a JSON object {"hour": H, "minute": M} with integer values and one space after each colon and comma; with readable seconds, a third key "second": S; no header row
{"hour": 7, "minute": 5}
